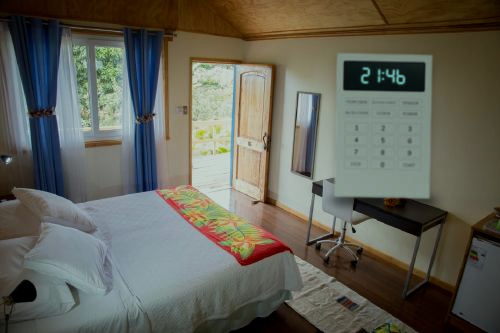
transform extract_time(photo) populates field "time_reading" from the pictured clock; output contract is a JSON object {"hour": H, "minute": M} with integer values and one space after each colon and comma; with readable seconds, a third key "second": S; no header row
{"hour": 21, "minute": 46}
